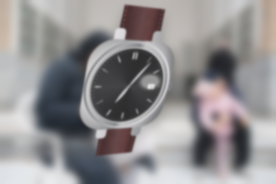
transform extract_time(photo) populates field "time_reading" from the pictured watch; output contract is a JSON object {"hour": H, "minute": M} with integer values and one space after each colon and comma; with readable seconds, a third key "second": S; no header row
{"hour": 7, "minute": 6}
